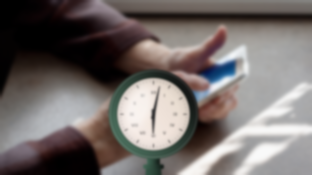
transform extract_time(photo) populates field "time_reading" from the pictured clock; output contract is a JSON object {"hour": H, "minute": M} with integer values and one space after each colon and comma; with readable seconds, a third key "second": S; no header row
{"hour": 6, "minute": 2}
